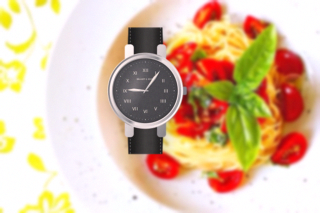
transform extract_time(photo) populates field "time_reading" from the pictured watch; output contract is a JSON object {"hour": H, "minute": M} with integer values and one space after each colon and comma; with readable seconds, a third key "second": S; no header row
{"hour": 9, "minute": 6}
